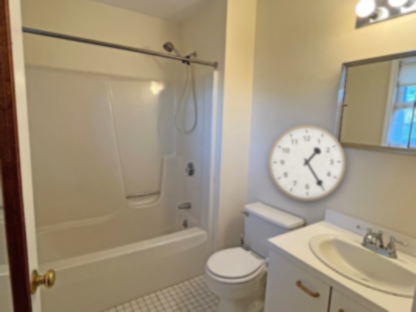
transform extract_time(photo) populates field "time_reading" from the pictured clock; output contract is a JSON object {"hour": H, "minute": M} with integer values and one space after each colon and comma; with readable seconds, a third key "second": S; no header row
{"hour": 1, "minute": 25}
